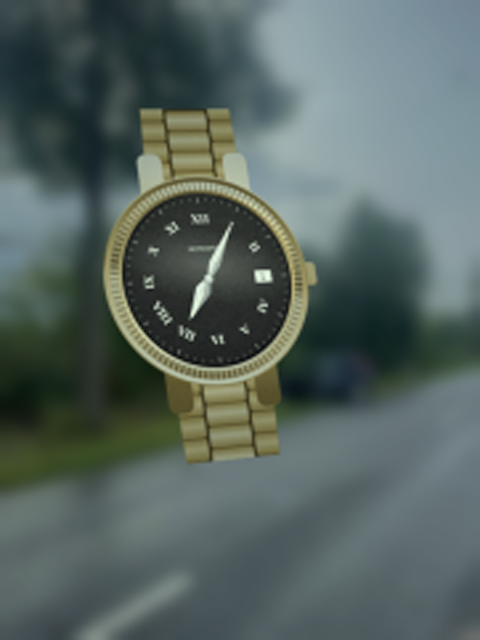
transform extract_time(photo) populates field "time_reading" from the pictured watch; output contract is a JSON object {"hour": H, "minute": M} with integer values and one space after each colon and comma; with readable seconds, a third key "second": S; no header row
{"hour": 7, "minute": 5}
